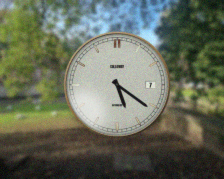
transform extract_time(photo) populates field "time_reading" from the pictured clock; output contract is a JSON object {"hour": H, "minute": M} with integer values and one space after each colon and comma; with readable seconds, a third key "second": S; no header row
{"hour": 5, "minute": 21}
